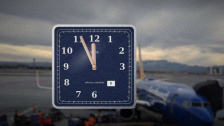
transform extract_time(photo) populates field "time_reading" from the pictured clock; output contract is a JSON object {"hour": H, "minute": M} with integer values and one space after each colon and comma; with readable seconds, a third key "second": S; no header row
{"hour": 11, "minute": 56}
